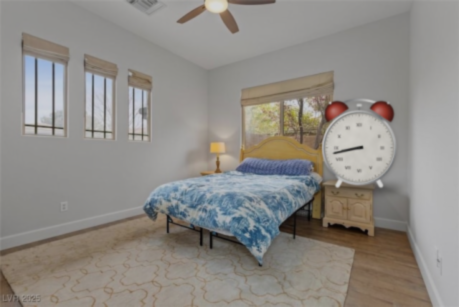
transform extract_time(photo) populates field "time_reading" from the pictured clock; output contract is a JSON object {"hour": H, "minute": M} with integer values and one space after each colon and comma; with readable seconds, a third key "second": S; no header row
{"hour": 8, "minute": 43}
